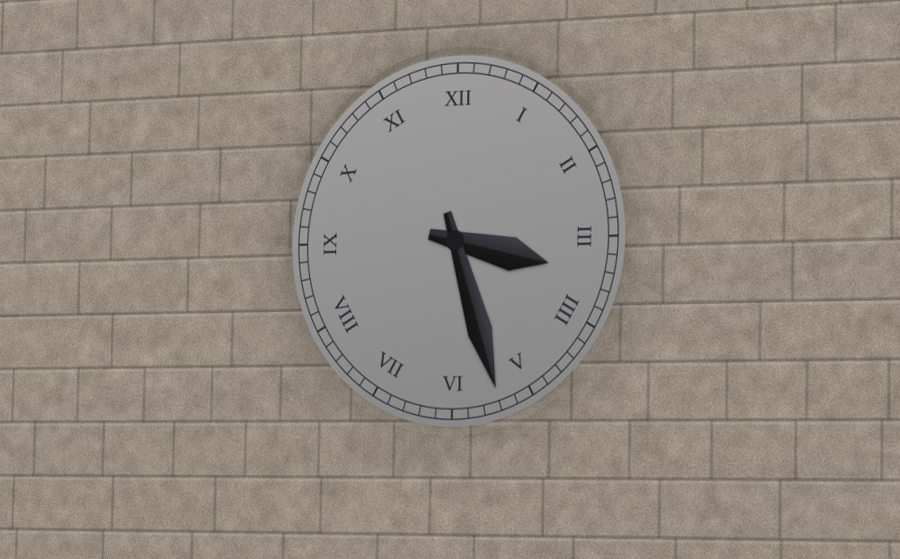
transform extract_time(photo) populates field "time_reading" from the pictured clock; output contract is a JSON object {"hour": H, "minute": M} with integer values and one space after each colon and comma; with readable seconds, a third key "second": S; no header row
{"hour": 3, "minute": 27}
